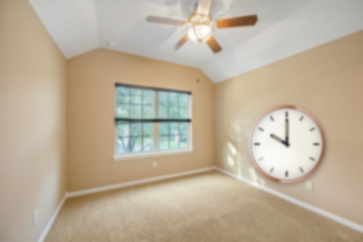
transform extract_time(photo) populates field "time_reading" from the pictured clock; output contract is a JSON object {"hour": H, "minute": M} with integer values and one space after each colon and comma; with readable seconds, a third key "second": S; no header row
{"hour": 10, "minute": 0}
